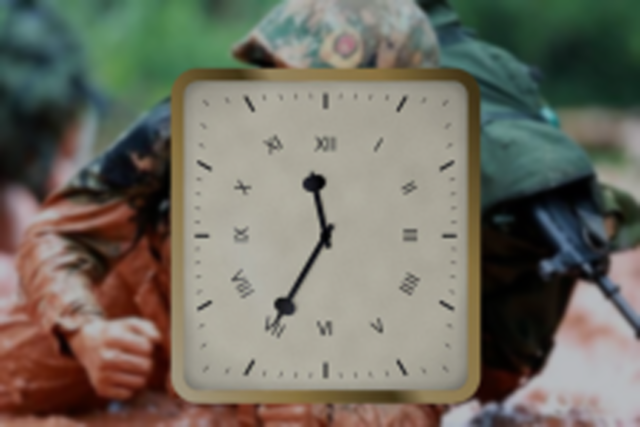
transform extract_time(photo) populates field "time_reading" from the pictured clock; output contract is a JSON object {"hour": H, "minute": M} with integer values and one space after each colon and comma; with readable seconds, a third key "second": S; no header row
{"hour": 11, "minute": 35}
